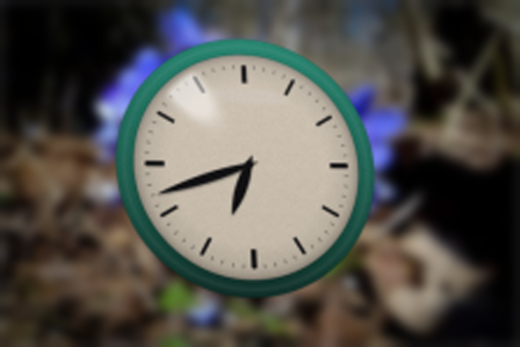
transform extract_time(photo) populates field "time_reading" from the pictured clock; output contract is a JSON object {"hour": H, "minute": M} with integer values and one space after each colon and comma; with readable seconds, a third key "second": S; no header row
{"hour": 6, "minute": 42}
